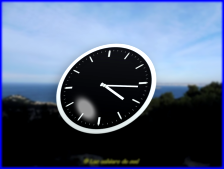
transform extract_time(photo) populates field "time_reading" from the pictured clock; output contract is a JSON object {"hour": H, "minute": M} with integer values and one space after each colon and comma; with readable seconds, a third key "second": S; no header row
{"hour": 4, "minute": 16}
